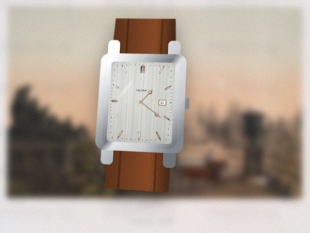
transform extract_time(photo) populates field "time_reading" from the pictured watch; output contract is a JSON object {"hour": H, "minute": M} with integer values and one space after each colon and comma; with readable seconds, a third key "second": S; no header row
{"hour": 1, "minute": 21}
